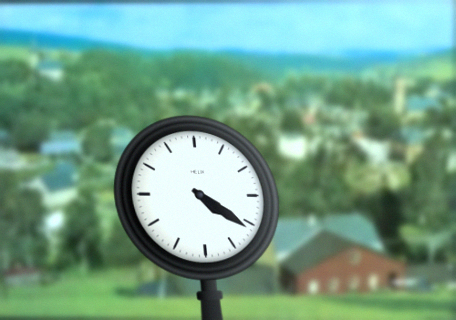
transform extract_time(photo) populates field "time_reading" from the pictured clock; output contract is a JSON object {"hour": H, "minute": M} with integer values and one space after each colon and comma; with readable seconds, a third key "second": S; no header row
{"hour": 4, "minute": 21}
